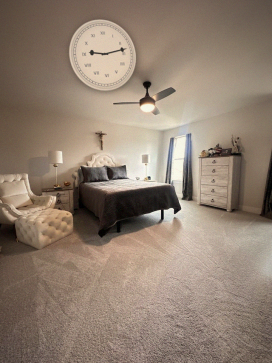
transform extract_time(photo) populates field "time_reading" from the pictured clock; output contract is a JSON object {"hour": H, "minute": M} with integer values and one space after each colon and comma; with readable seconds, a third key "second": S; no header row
{"hour": 9, "minute": 13}
